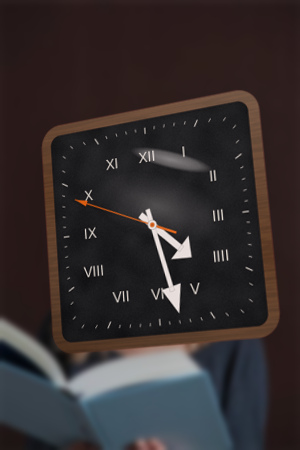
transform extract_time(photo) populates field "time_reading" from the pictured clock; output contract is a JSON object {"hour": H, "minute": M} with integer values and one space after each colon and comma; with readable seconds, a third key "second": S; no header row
{"hour": 4, "minute": 27, "second": 49}
